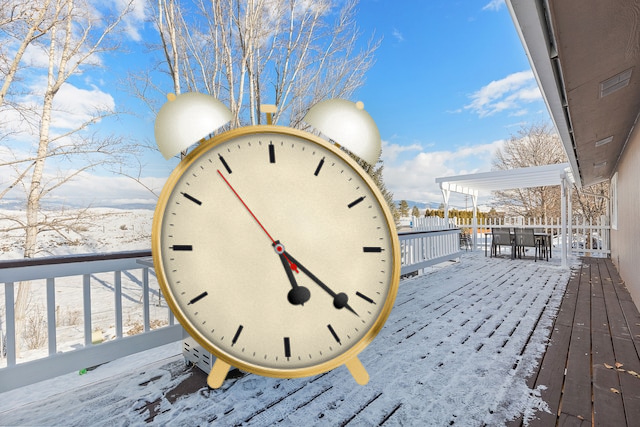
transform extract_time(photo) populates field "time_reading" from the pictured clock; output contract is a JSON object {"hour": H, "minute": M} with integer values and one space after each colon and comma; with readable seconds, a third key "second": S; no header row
{"hour": 5, "minute": 21, "second": 54}
